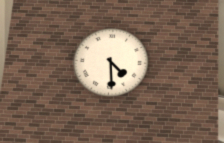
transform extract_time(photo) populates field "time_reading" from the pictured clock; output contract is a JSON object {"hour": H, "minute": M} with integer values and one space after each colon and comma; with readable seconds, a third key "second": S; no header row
{"hour": 4, "minute": 29}
